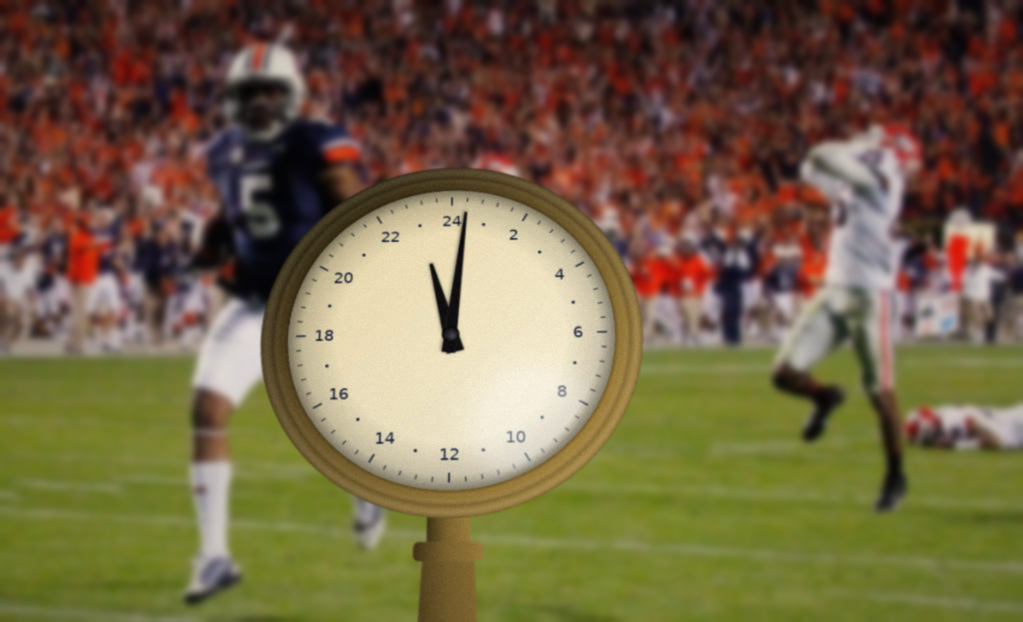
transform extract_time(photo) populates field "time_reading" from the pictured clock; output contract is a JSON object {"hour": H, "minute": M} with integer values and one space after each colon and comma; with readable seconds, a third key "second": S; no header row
{"hour": 23, "minute": 1}
